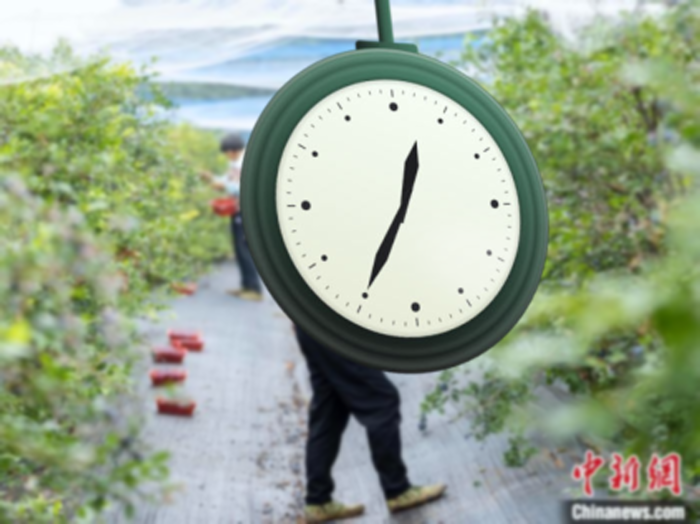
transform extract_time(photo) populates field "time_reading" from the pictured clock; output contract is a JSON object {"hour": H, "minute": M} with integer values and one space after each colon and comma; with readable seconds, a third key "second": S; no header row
{"hour": 12, "minute": 35}
